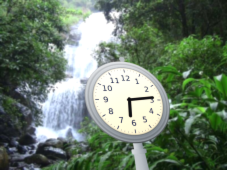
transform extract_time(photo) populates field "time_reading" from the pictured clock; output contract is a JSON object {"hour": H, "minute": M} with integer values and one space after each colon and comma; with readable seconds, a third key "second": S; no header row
{"hour": 6, "minute": 14}
